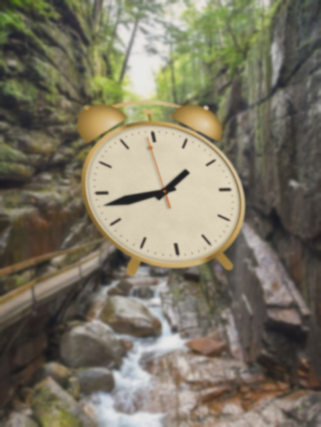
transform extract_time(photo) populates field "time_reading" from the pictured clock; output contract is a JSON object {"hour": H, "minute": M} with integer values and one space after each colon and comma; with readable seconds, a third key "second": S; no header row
{"hour": 1, "minute": 42, "second": 59}
